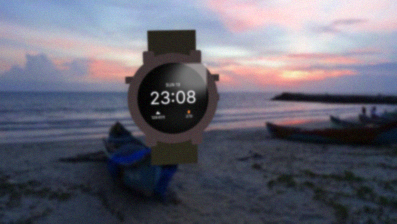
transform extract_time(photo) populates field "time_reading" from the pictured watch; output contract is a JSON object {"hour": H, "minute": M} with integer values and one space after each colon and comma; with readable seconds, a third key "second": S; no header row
{"hour": 23, "minute": 8}
